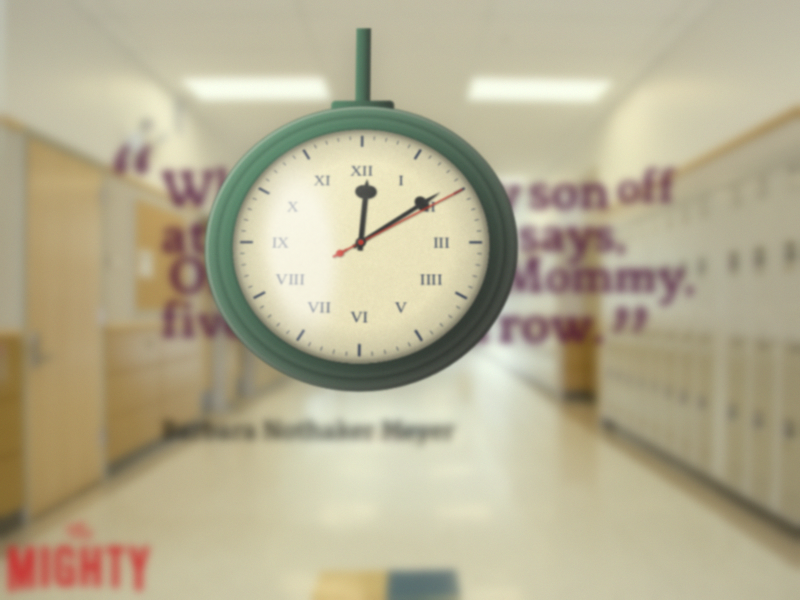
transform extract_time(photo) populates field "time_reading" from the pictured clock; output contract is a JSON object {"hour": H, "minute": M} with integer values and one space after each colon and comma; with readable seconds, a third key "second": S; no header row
{"hour": 12, "minute": 9, "second": 10}
